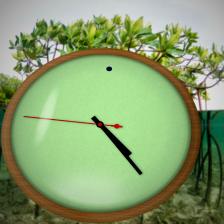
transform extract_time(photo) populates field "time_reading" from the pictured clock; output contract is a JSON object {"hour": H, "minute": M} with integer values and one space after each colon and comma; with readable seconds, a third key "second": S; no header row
{"hour": 4, "minute": 22, "second": 45}
